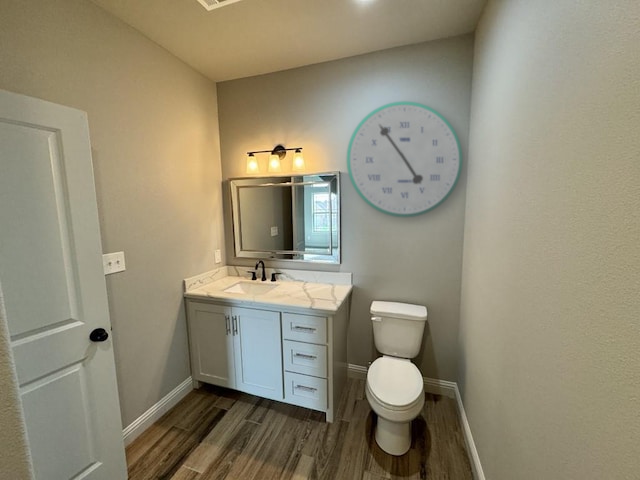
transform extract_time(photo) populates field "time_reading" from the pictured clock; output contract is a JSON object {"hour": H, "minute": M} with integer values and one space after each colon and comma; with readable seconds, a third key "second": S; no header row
{"hour": 4, "minute": 54}
